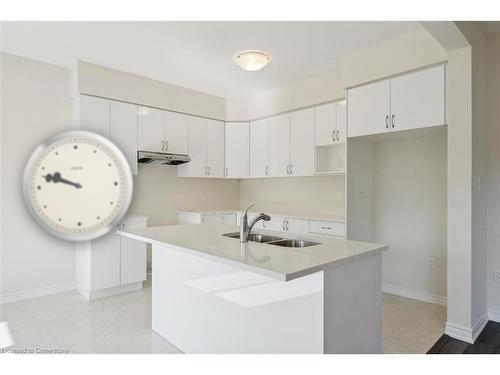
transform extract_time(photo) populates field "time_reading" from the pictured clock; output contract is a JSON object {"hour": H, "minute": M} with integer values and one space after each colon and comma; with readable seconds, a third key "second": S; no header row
{"hour": 9, "minute": 48}
